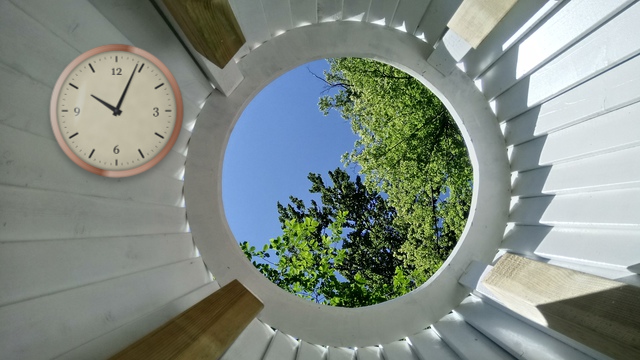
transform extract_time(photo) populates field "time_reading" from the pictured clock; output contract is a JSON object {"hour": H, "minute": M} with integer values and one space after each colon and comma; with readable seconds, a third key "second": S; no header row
{"hour": 10, "minute": 4}
